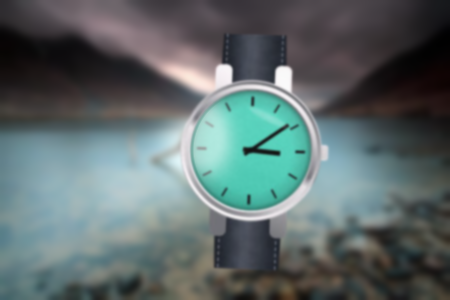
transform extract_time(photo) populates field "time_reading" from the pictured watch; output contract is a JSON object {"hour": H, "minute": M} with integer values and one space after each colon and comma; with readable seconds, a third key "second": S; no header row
{"hour": 3, "minute": 9}
